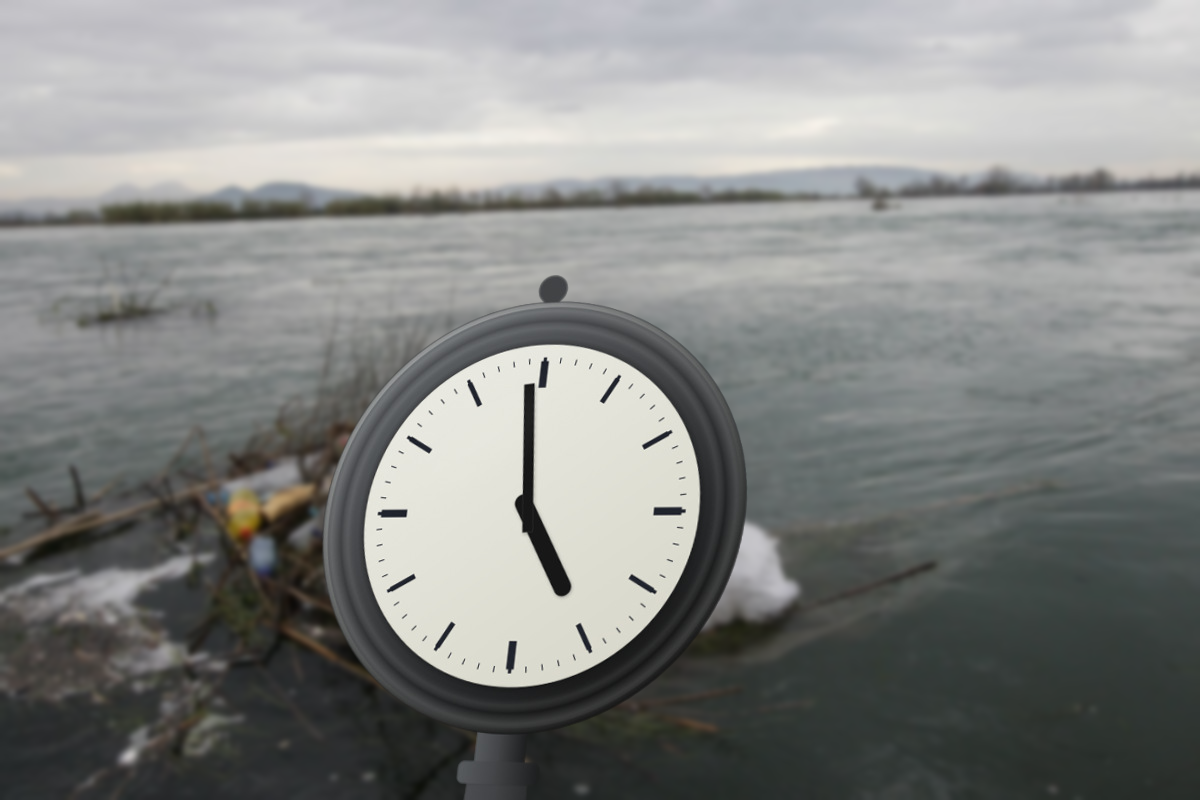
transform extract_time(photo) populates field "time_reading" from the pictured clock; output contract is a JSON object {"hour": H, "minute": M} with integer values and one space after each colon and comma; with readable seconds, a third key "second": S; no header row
{"hour": 4, "minute": 59}
